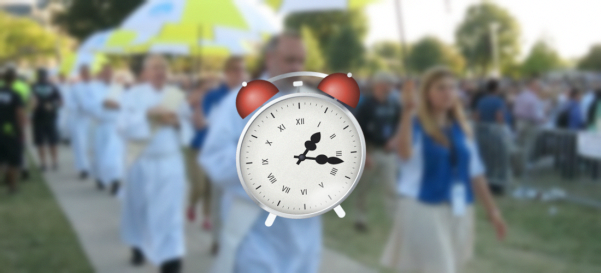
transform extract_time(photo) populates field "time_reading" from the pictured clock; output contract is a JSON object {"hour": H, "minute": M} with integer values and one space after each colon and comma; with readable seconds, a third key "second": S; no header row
{"hour": 1, "minute": 17}
